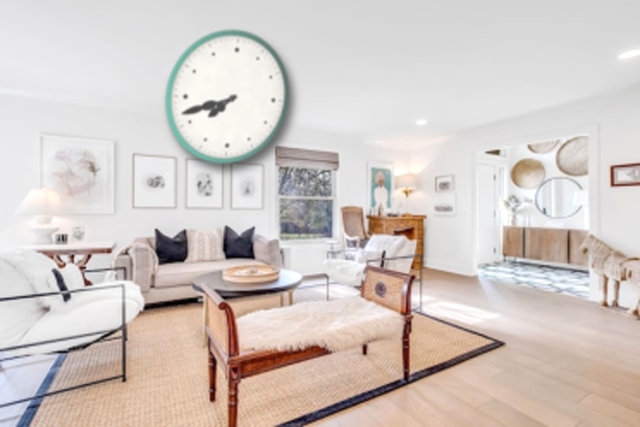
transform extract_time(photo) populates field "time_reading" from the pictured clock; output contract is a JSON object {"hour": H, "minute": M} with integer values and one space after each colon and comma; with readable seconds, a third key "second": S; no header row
{"hour": 7, "minute": 42}
